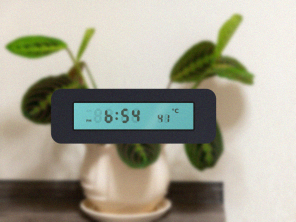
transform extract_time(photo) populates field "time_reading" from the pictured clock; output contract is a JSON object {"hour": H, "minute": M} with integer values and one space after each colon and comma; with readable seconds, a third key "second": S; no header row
{"hour": 6, "minute": 54}
